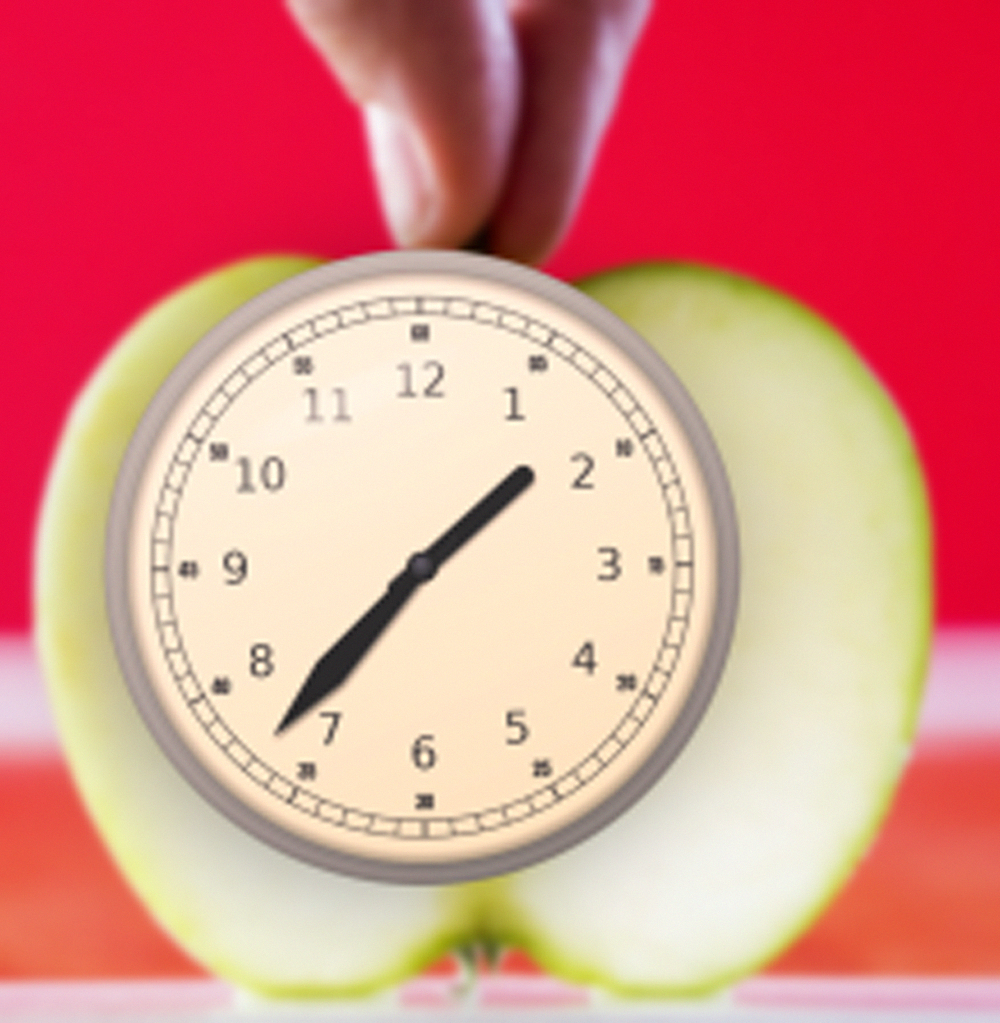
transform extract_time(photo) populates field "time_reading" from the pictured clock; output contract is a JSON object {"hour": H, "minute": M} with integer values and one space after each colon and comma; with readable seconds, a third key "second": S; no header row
{"hour": 1, "minute": 37}
